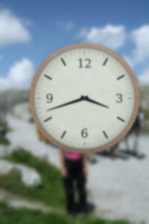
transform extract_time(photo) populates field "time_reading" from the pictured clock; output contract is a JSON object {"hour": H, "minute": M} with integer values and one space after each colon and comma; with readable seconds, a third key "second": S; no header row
{"hour": 3, "minute": 42}
